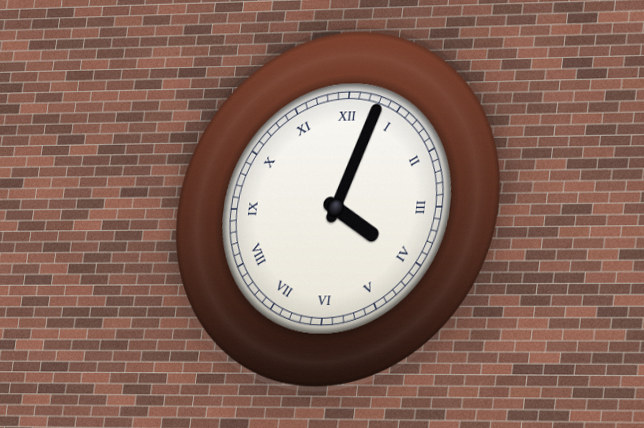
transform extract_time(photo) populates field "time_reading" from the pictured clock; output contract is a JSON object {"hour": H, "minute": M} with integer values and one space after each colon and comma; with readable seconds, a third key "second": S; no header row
{"hour": 4, "minute": 3}
